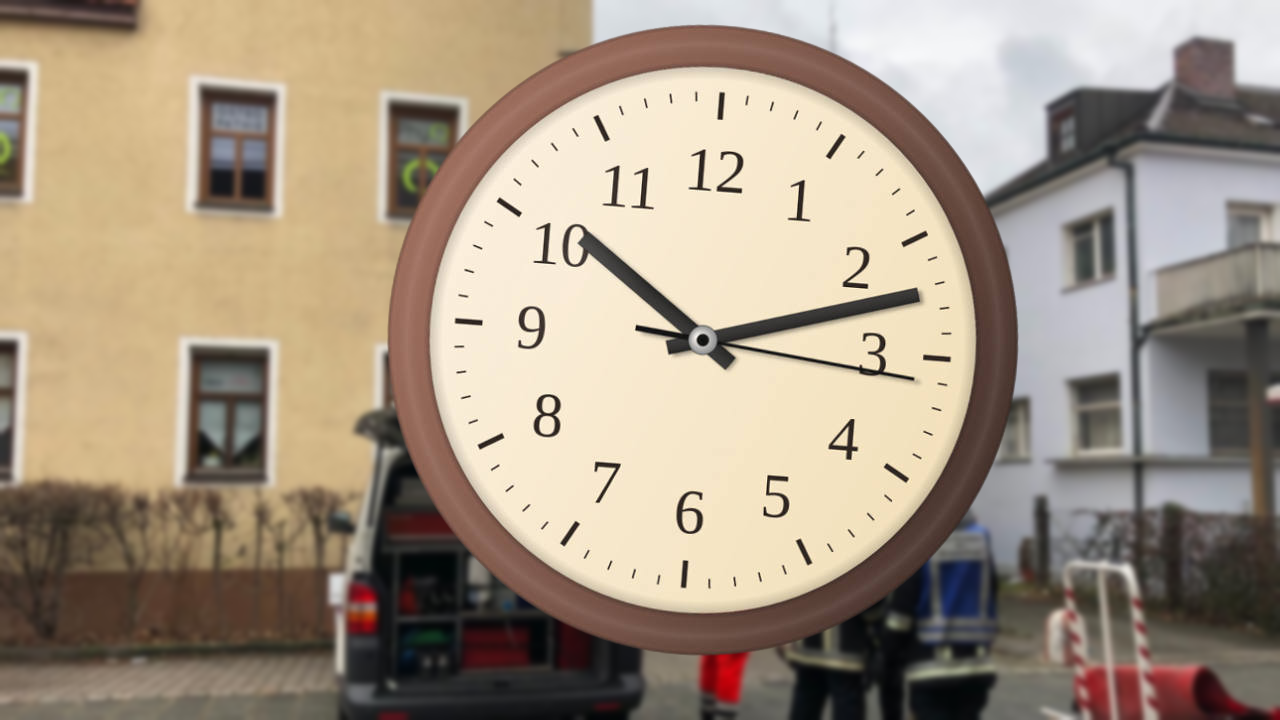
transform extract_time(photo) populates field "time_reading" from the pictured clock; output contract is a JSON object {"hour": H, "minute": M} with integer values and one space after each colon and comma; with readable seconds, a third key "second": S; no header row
{"hour": 10, "minute": 12, "second": 16}
